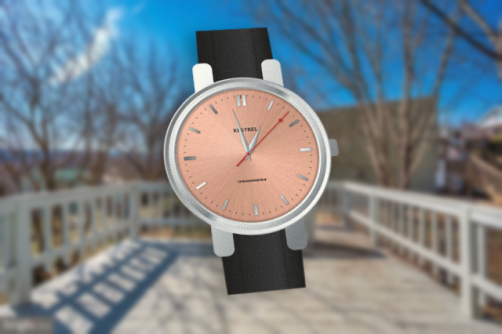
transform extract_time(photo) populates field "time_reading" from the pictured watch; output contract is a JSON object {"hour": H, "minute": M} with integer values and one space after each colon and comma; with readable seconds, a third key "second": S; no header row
{"hour": 12, "minute": 58, "second": 8}
